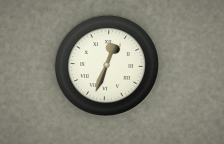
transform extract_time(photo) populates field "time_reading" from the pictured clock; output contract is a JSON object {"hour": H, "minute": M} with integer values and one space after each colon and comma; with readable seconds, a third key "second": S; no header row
{"hour": 12, "minute": 33}
